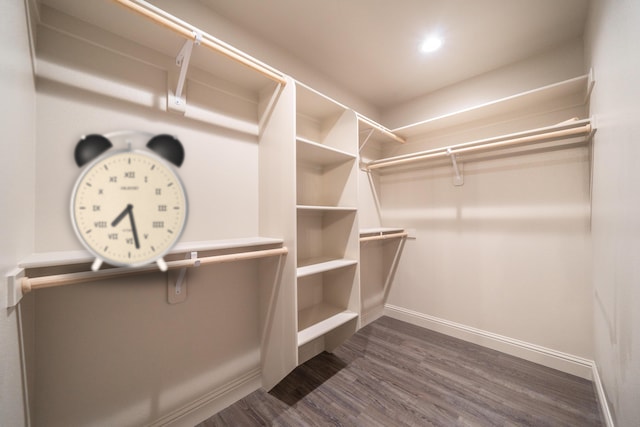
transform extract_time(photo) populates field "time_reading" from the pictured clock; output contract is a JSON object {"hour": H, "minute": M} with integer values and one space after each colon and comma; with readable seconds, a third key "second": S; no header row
{"hour": 7, "minute": 28}
